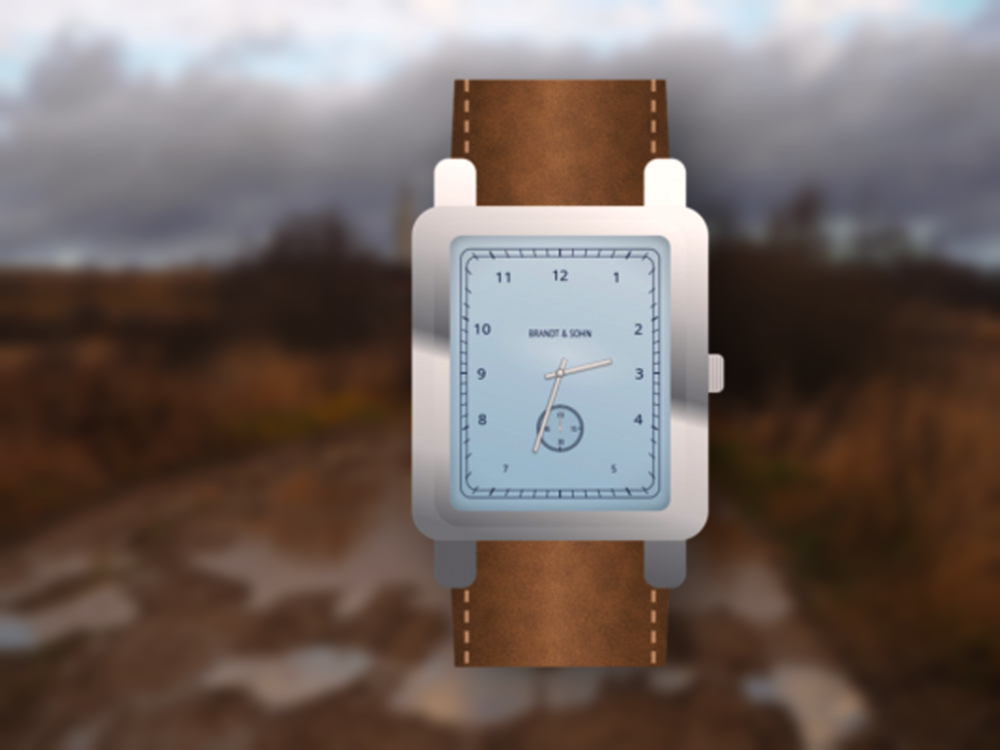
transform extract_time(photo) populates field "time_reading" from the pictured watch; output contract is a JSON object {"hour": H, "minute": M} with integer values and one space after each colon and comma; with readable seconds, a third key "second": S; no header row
{"hour": 2, "minute": 33}
